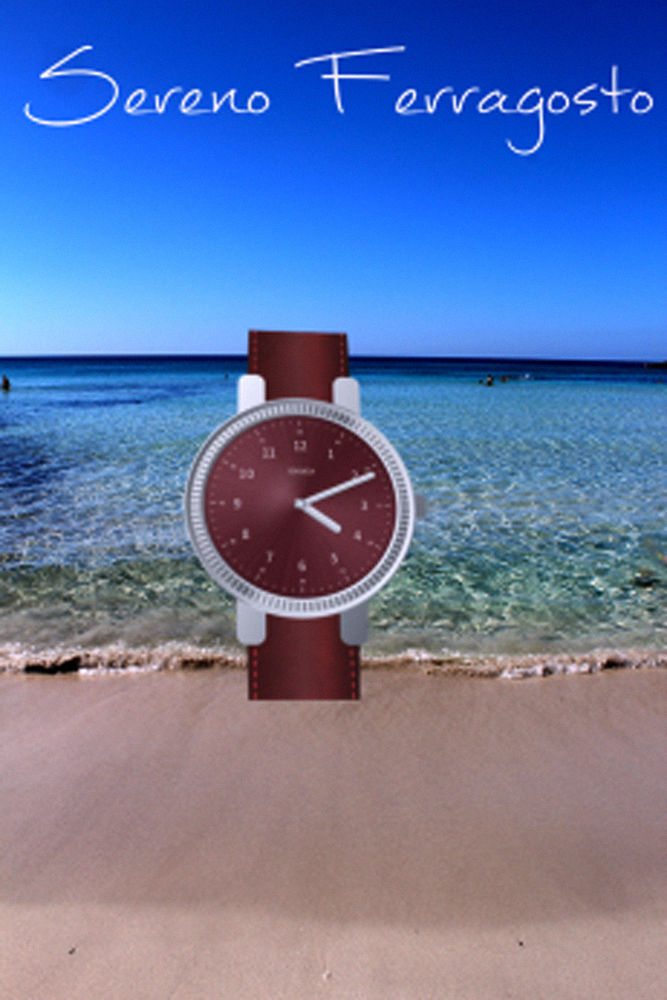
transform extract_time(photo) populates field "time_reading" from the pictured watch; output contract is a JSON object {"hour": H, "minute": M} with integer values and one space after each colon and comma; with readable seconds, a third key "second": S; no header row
{"hour": 4, "minute": 11}
